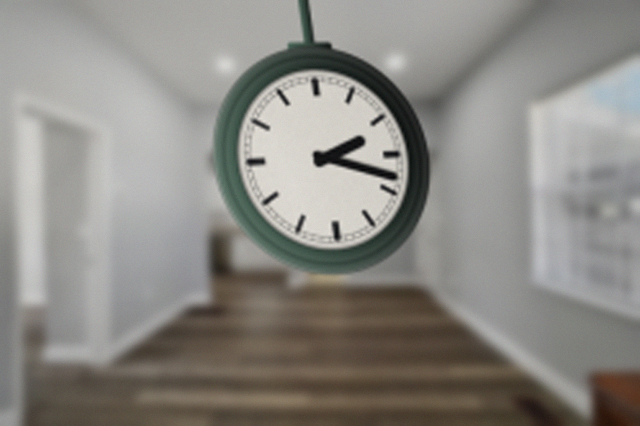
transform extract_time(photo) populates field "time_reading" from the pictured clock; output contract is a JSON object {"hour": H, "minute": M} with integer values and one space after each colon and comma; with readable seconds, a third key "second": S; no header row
{"hour": 2, "minute": 18}
